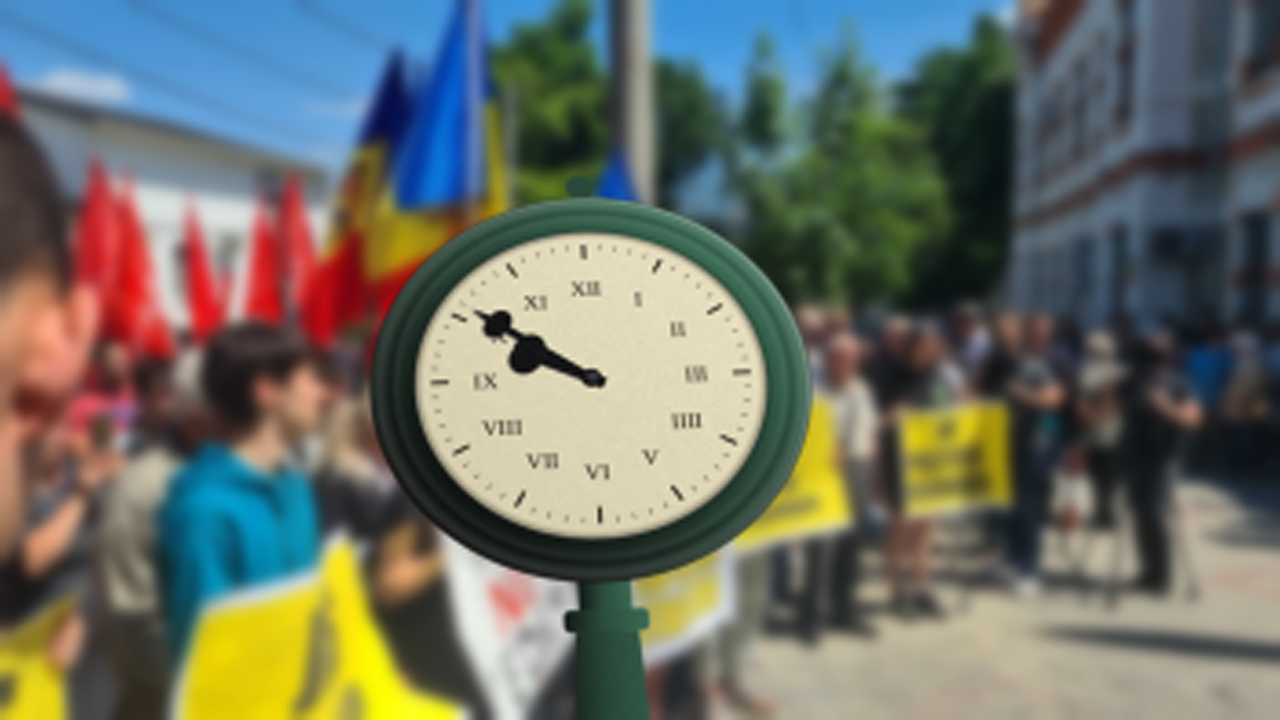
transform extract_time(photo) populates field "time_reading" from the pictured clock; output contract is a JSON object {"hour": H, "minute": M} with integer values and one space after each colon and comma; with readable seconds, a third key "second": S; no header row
{"hour": 9, "minute": 51}
